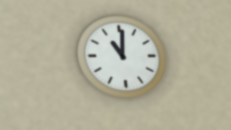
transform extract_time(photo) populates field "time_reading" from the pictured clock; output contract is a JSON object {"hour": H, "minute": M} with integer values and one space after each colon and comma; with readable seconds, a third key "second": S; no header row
{"hour": 11, "minute": 1}
